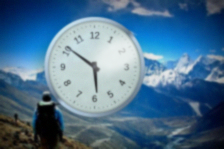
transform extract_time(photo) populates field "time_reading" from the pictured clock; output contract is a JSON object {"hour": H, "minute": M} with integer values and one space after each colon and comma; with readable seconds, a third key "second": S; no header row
{"hour": 5, "minute": 51}
